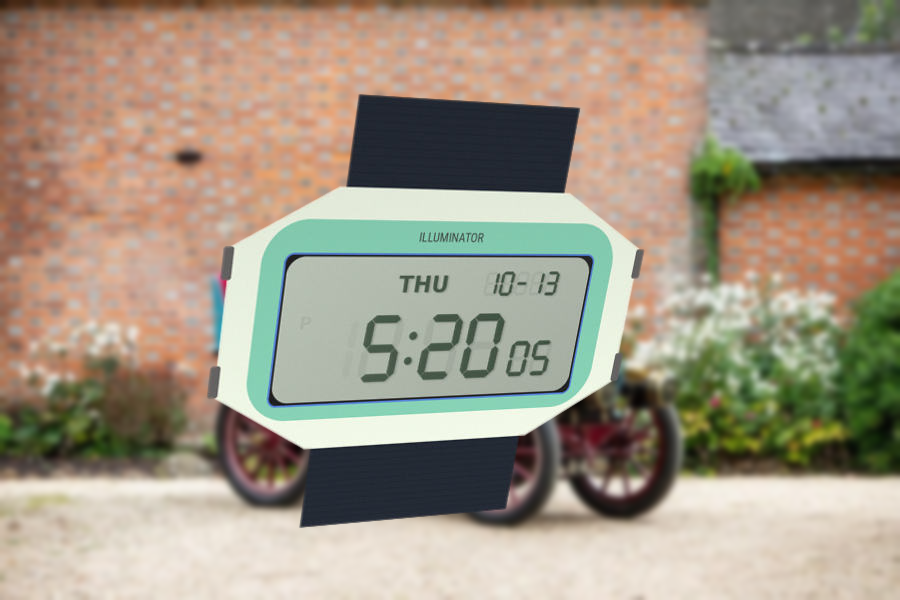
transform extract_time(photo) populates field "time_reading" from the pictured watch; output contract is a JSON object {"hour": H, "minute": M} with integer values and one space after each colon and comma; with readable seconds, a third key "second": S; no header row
{"hour": 5, "minute": 20, "second": 5}
